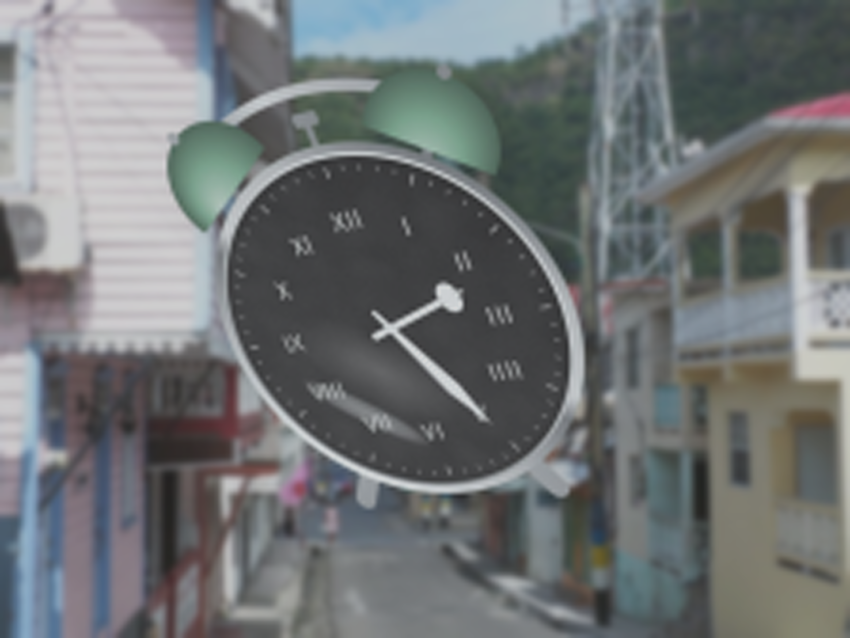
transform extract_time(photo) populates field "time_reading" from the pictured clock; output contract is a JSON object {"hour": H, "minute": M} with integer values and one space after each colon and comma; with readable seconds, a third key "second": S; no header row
{"hour": 2, "minute": 25}
